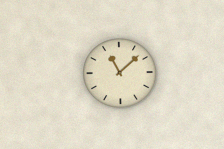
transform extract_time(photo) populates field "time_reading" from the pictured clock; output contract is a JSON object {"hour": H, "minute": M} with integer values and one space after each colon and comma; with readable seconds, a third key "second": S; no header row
{"hour": 11, "minute": 8}
